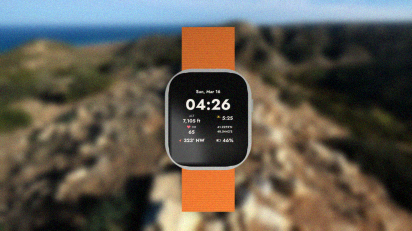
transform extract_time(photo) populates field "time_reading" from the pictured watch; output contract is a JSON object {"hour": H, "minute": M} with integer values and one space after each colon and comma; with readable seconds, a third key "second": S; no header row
{"hour": 4, "minute": 26}
